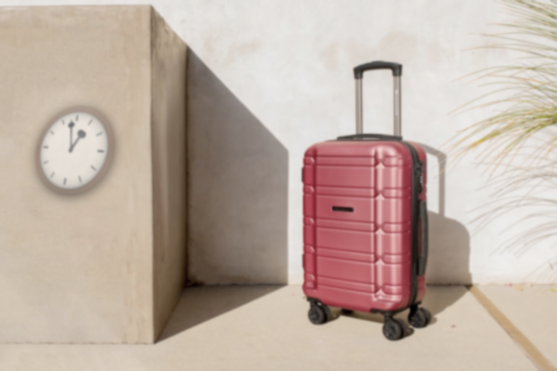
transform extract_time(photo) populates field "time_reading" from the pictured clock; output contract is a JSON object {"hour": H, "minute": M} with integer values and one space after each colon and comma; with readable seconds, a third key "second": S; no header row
{"hour": 12, "minute": 58}
